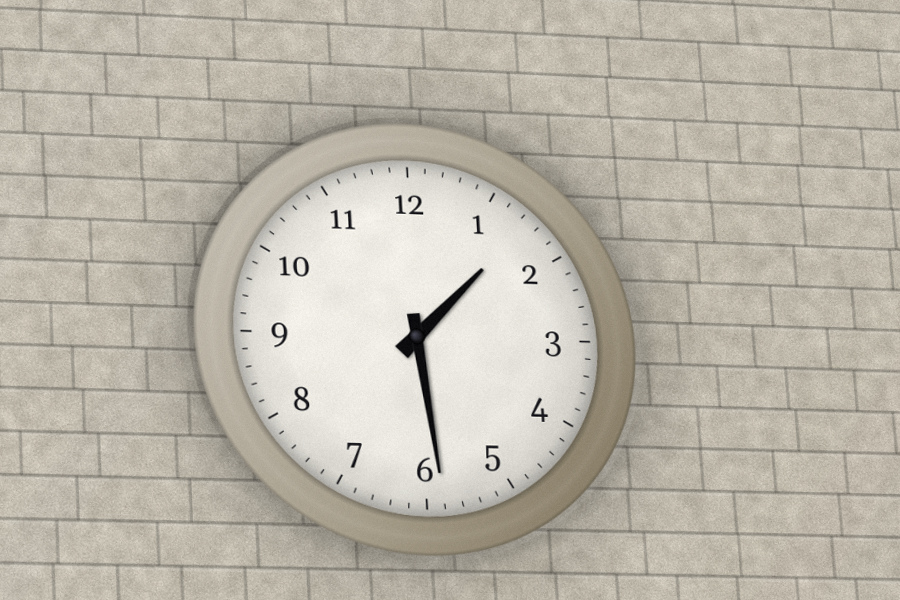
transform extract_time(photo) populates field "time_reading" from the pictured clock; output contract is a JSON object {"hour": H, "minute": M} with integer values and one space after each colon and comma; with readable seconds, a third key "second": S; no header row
{"hour": 1, "minute": 29}
